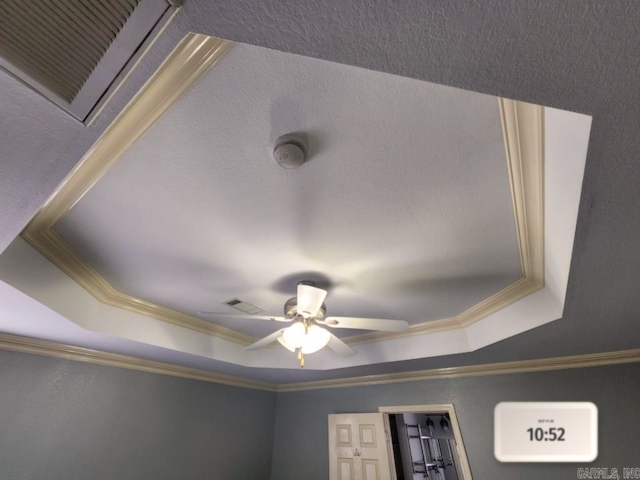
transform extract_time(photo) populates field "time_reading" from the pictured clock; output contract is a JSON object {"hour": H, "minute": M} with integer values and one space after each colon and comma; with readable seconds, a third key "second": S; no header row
{"hour": 10, "minute": 52}
